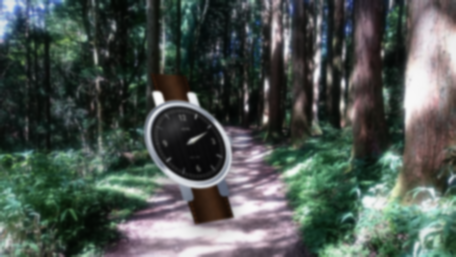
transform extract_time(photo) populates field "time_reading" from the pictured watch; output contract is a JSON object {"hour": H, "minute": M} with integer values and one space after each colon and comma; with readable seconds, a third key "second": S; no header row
{"hour": 2, "minute": 11}
